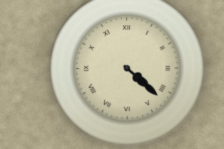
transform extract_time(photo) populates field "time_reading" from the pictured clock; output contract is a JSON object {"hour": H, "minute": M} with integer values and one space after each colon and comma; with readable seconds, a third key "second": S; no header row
{"hour": 4, "minute": 22}
